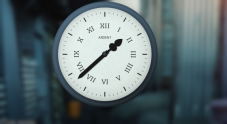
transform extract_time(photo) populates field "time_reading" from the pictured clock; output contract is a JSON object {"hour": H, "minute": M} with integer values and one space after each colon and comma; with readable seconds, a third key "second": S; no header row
{"hour": 1, "minute": 38}
